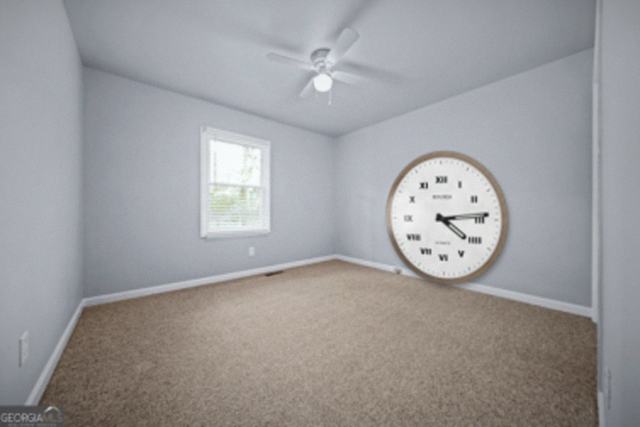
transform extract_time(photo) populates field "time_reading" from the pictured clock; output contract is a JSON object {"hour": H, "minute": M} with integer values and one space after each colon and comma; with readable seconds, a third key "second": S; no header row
{"hour": 4, "minute": 14}
